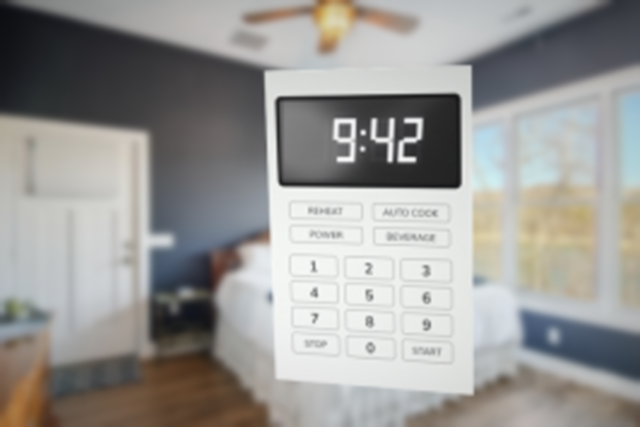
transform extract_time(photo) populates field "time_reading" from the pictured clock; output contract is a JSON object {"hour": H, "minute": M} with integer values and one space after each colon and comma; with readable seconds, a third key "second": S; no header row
{"hour": 9, "minute": 42}
